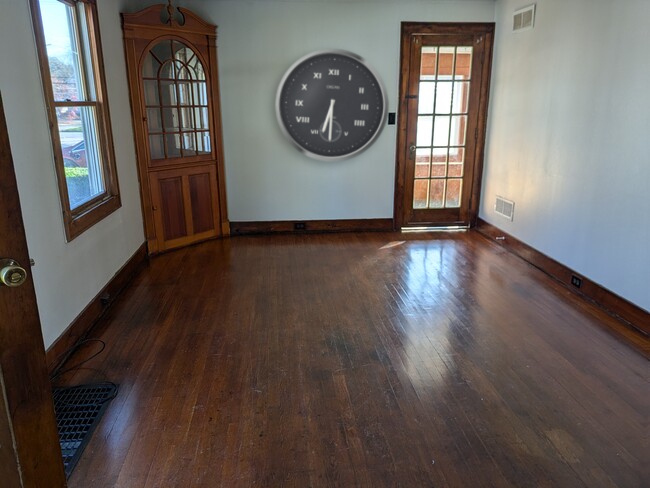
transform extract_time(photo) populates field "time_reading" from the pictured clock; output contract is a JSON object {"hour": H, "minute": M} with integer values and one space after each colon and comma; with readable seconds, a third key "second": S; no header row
{"hour": 6, "minute": 30}
